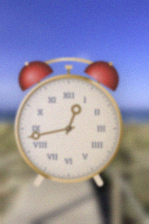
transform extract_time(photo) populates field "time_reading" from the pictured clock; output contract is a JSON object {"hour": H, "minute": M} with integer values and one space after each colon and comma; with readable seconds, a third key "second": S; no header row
{"hour": 12, "minute": 43}
